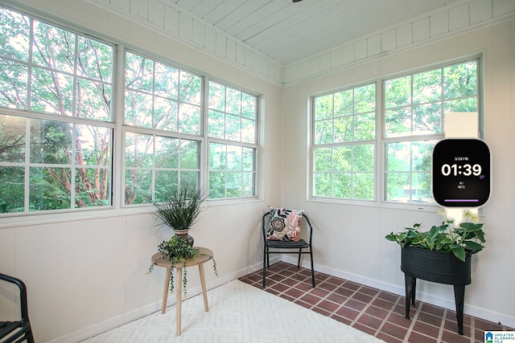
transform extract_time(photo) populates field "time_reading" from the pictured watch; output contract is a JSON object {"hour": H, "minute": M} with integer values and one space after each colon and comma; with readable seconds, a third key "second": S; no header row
{"hour": 1, "minute": 39}
